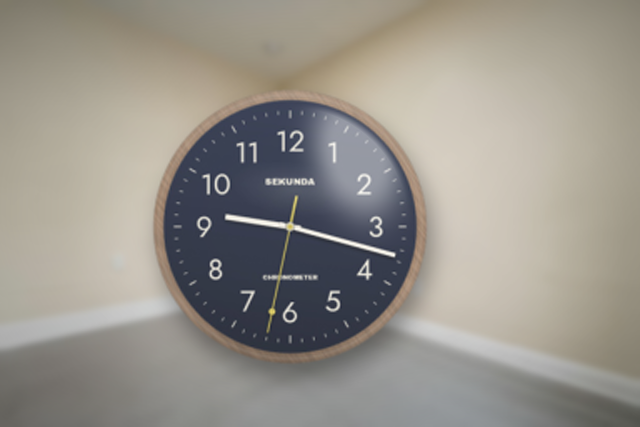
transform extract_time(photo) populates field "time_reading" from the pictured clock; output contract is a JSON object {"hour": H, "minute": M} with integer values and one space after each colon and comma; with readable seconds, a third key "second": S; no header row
{"hour": 9, "minute": 17, "second": 32}
